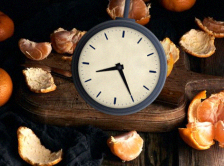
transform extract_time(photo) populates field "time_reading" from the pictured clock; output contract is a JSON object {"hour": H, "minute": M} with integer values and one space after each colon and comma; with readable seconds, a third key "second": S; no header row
{"hour": 8, "minute": 25}
